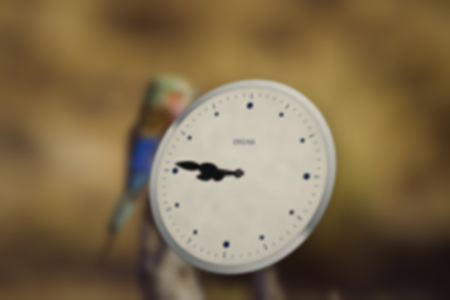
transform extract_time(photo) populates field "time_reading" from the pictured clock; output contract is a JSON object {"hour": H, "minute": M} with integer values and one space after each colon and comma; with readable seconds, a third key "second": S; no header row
{"hour": 8, "minute": 46}
